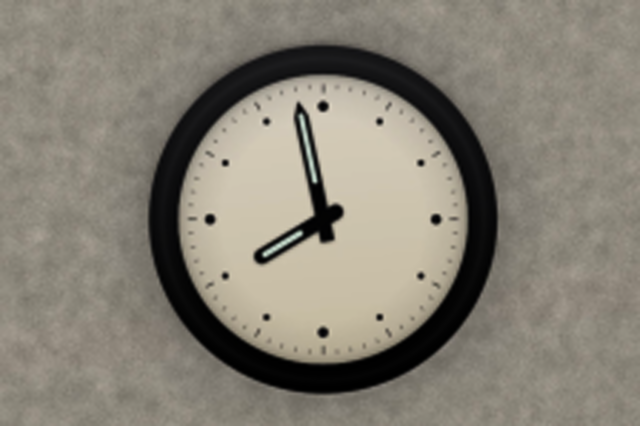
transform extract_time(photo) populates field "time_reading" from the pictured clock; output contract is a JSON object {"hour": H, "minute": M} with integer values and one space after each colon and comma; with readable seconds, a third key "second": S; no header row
{"hour": 7, "minute": 58}
